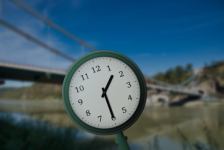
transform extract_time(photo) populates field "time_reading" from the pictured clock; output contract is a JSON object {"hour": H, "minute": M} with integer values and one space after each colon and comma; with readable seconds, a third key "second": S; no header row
{"hour": 1, "minute": 30}
